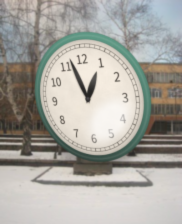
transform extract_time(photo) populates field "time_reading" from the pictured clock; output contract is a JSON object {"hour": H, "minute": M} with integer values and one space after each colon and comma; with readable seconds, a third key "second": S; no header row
{"hour": 12, "minute": 57}
